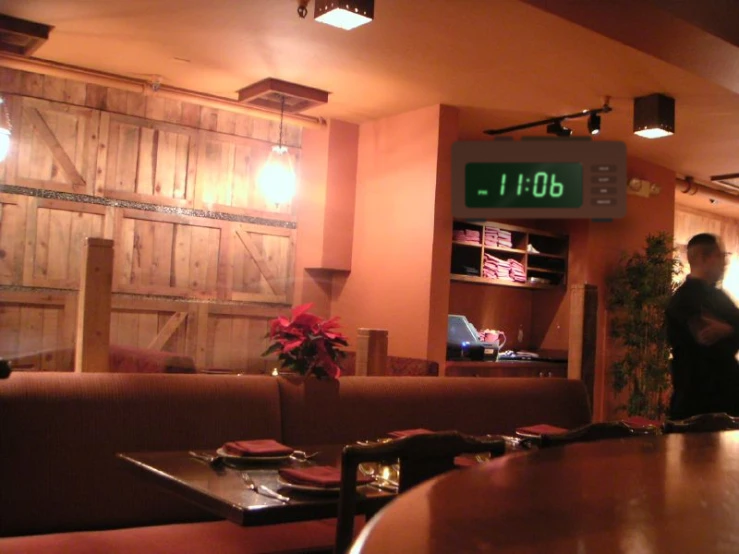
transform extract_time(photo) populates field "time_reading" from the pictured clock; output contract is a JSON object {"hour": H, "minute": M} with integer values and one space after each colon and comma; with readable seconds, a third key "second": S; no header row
{"hour": 11, "minute": 6}
